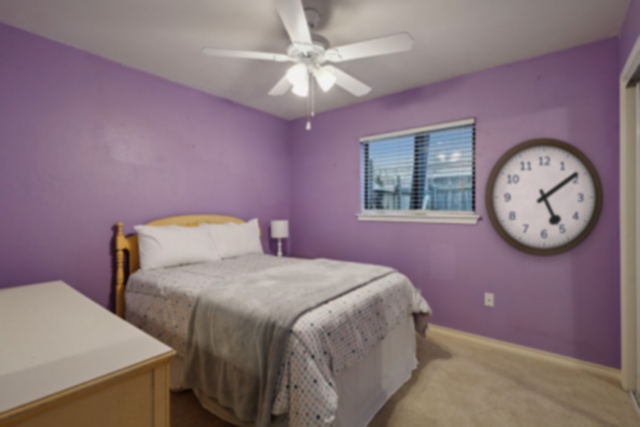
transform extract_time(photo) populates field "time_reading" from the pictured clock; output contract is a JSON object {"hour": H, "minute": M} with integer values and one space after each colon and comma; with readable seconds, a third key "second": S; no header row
{"hour": 5, "minute": 9}
